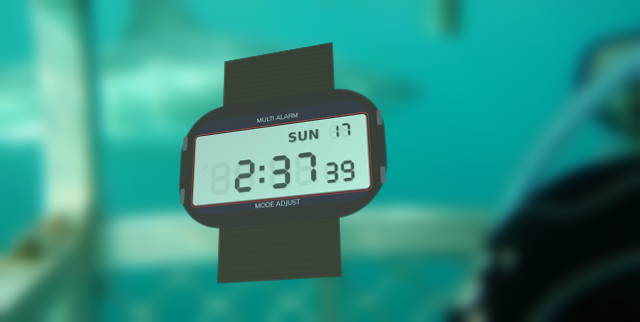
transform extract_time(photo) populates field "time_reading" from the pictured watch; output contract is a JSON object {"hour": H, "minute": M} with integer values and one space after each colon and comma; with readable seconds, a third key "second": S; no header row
{"hour": 2, "minute": 37, "second": 39}
